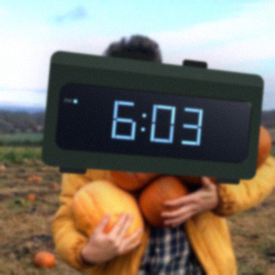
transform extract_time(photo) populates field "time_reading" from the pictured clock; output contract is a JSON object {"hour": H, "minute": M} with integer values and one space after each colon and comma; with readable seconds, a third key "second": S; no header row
{"hour": 6, "minute": 3}
